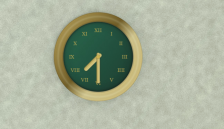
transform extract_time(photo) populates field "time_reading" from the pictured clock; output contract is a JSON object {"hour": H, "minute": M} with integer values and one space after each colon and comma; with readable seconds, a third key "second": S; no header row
{"hour": 7, "minute": 30}
